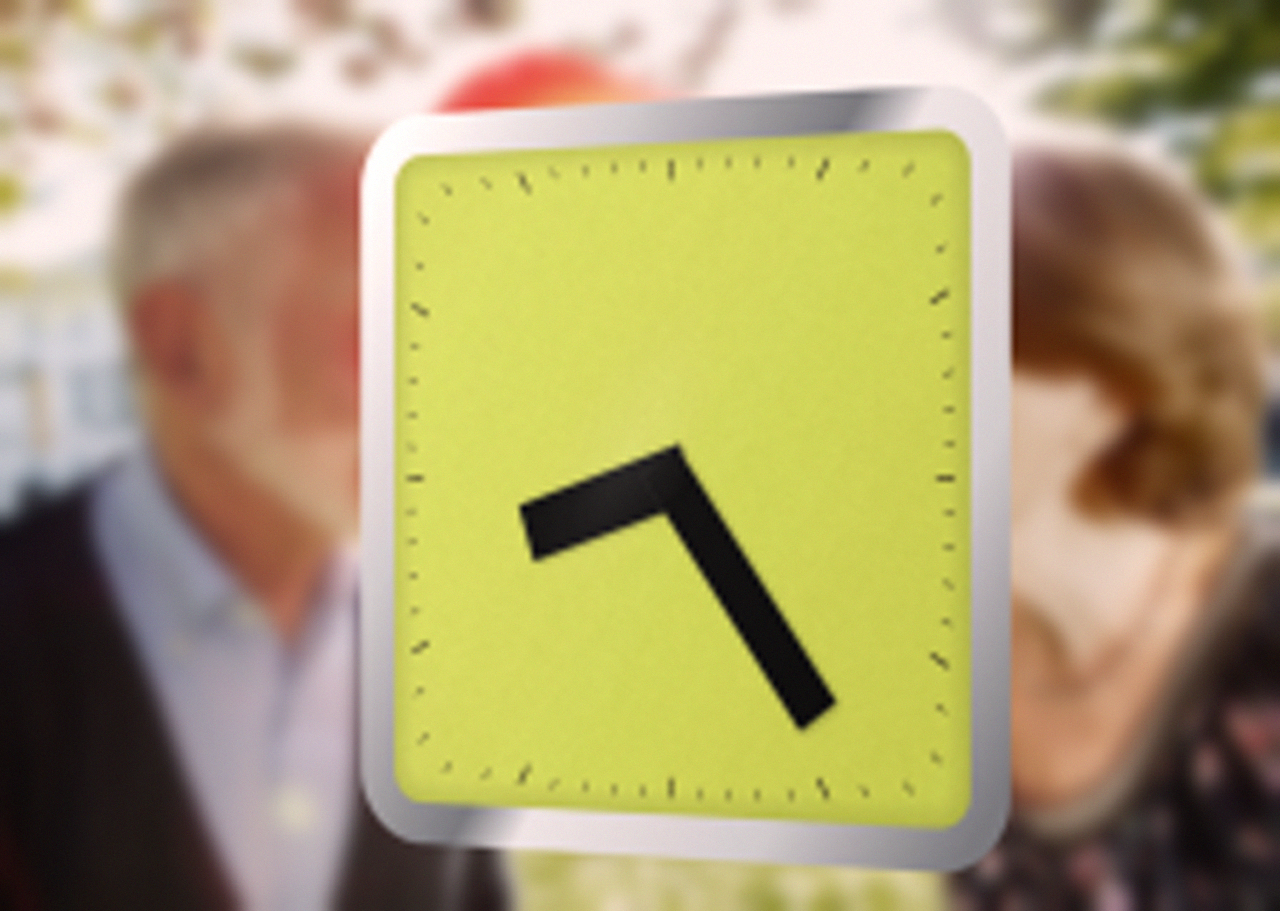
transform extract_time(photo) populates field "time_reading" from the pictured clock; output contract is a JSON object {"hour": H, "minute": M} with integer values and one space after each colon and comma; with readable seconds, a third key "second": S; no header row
{"hour": 8, "minute": 24}
